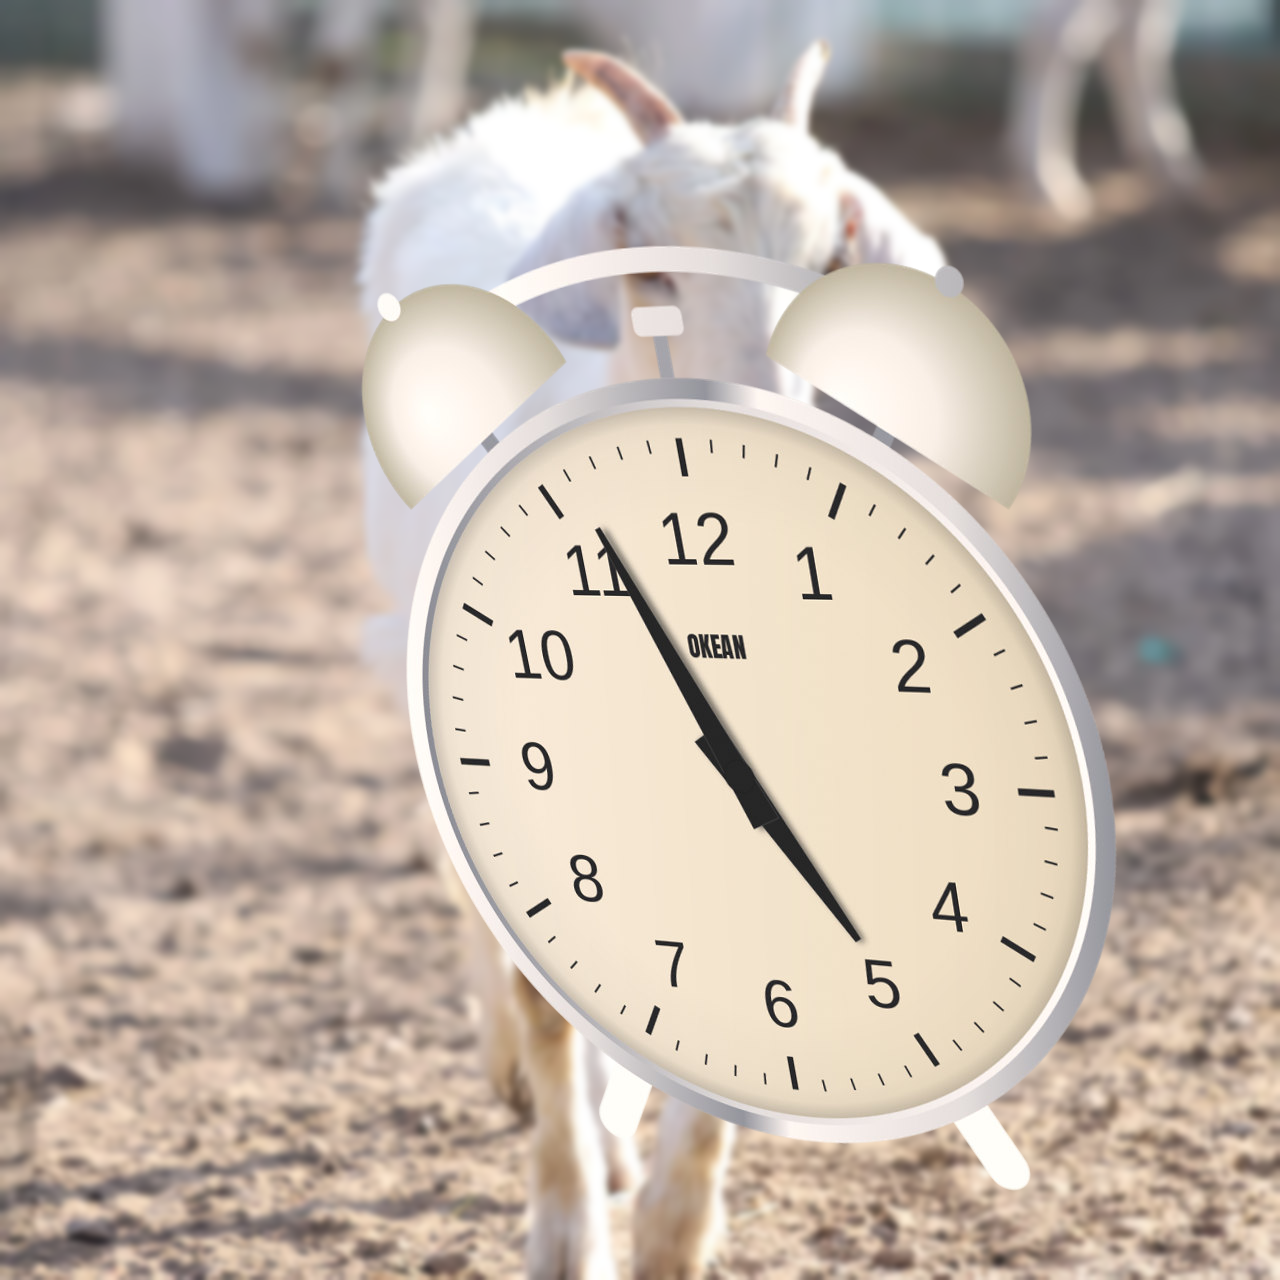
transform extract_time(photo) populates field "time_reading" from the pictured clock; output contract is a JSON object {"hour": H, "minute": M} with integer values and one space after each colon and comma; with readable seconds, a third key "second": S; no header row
{"hour": 4, "minute": 56}
